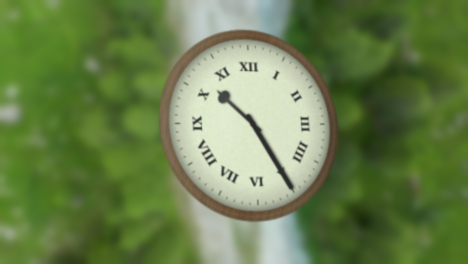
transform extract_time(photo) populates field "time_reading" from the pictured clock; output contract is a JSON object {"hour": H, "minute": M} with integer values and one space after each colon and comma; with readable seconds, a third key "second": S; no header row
{"hour": 10, "minute": 25}
